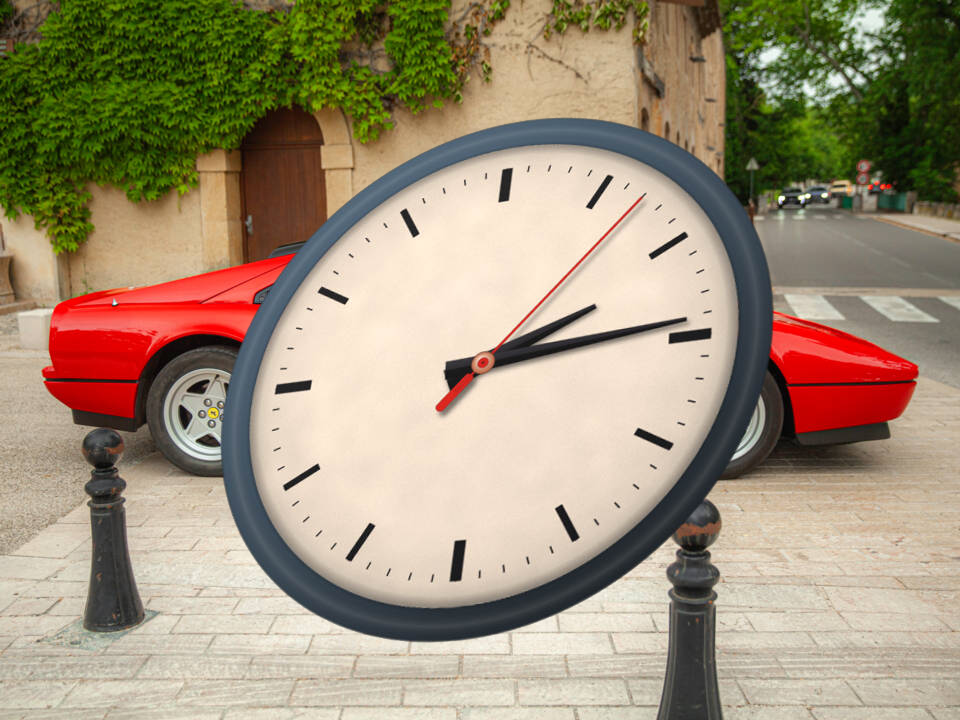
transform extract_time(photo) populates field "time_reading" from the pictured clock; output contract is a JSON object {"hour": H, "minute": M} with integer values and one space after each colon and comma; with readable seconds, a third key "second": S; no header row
{"hour": 2, "minute": 14, "second": 7}
